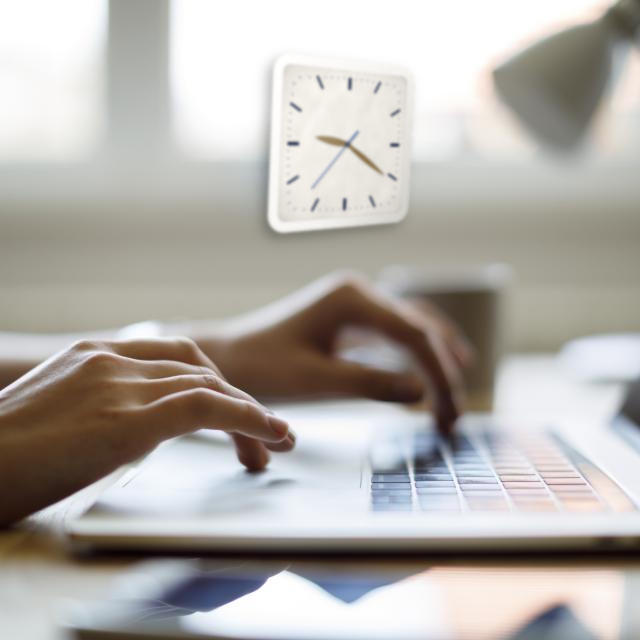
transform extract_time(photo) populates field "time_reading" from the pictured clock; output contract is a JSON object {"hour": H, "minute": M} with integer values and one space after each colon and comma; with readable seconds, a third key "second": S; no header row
{"hour": 9, "minute": 20, "second": 37}
